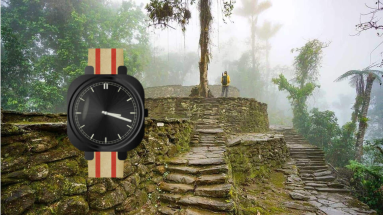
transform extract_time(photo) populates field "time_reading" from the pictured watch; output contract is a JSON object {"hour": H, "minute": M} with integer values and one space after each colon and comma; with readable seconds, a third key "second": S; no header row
{"hour": 3, "minute": 18}
